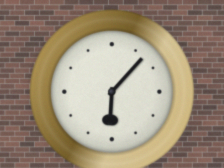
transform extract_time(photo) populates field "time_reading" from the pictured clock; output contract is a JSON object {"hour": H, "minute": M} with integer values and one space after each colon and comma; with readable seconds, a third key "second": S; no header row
{"hour": 6, "minute": 7}
